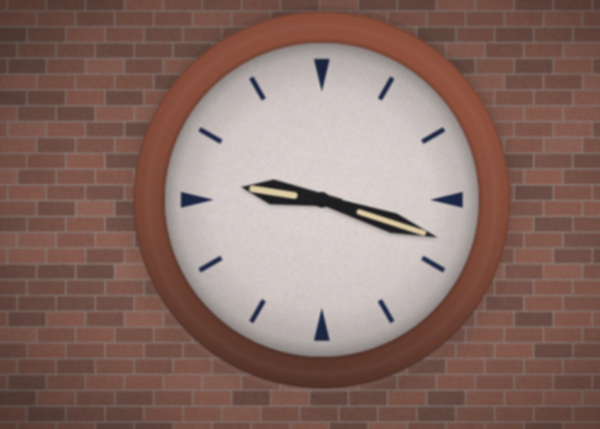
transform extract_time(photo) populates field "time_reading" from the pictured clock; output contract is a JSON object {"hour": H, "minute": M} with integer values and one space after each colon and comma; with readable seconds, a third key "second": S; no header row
{"hour": 9, "minute": 18}
